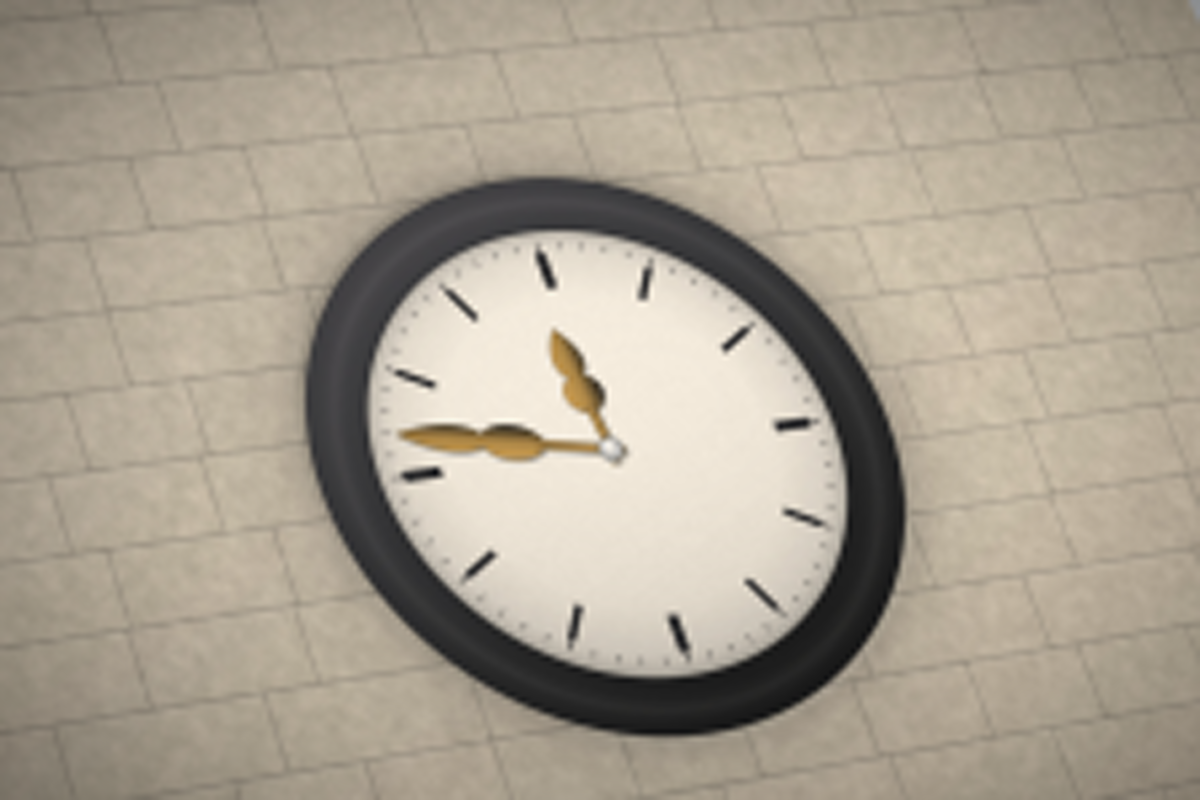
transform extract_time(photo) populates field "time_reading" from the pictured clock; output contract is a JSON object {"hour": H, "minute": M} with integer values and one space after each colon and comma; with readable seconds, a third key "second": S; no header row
{"hour": 11, "minute": 47}
